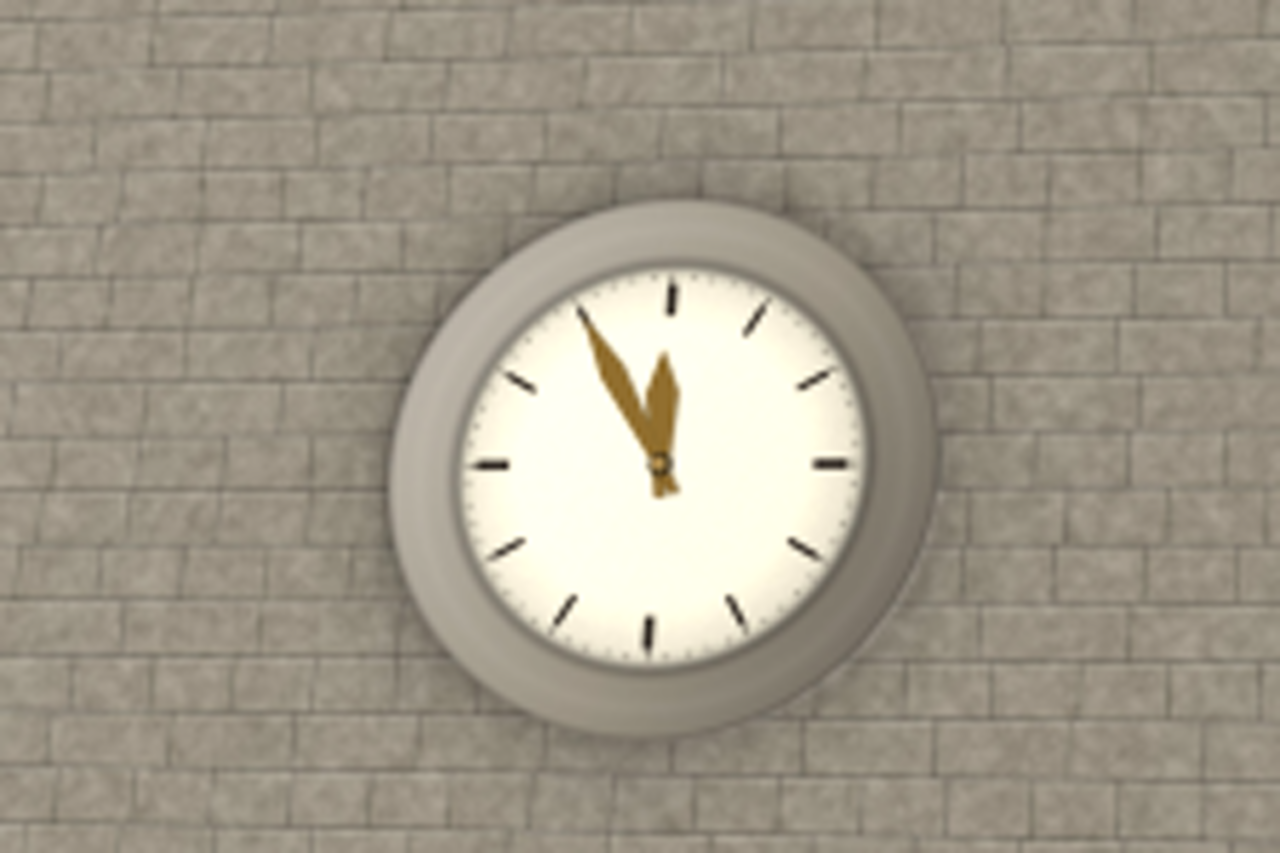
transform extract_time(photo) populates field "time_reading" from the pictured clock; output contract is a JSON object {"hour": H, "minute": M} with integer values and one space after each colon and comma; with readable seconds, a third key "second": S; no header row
{"hour": 11, "minute": 55}
